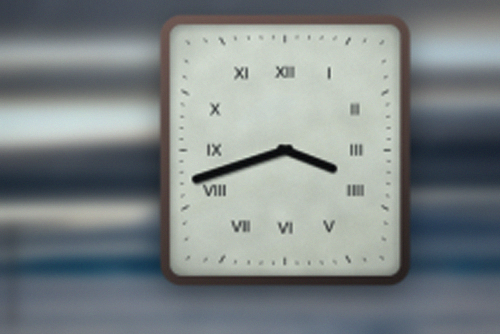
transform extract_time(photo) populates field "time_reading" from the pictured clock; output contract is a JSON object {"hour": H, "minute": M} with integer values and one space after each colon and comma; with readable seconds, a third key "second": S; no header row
{"hour": 3, "minute": 42}
